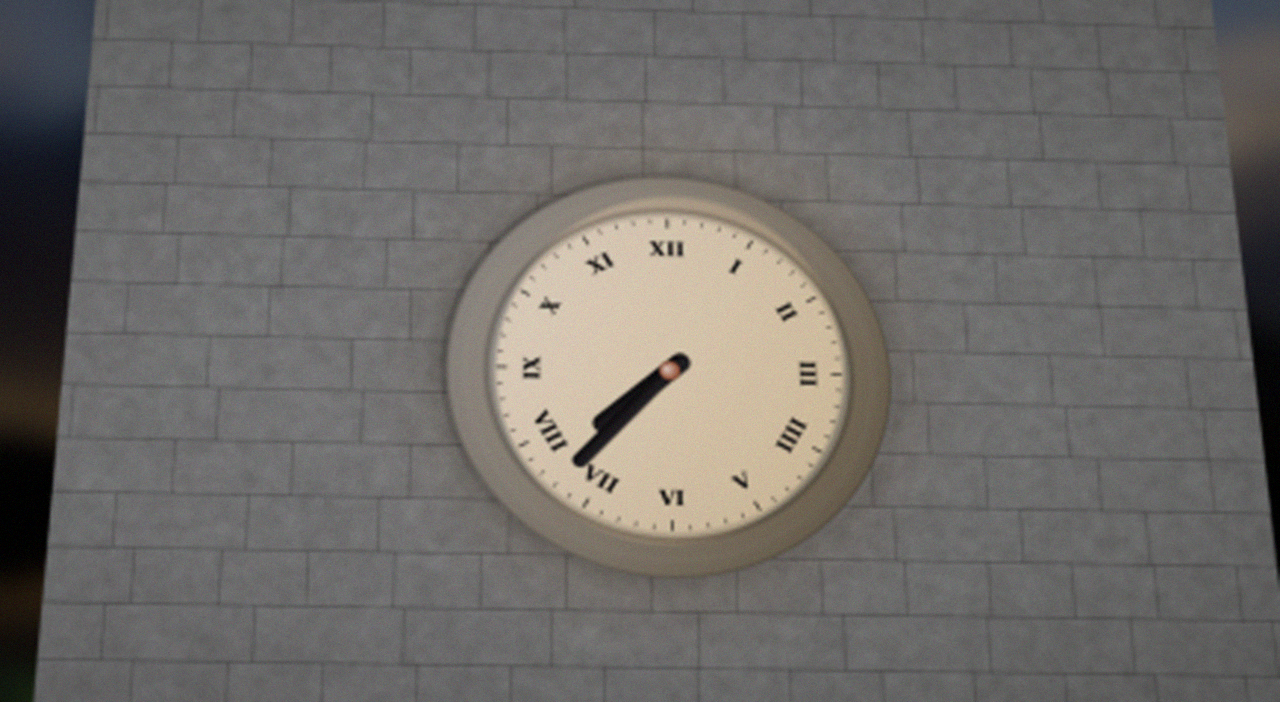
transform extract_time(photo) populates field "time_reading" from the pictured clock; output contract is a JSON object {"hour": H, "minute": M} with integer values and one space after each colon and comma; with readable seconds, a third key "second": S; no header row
{"hour": 7, "minute": 37}
